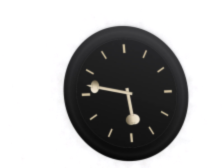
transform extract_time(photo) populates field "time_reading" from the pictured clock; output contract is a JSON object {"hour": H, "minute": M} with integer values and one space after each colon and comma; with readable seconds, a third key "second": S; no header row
{"hour": 5, "minute": 47}
